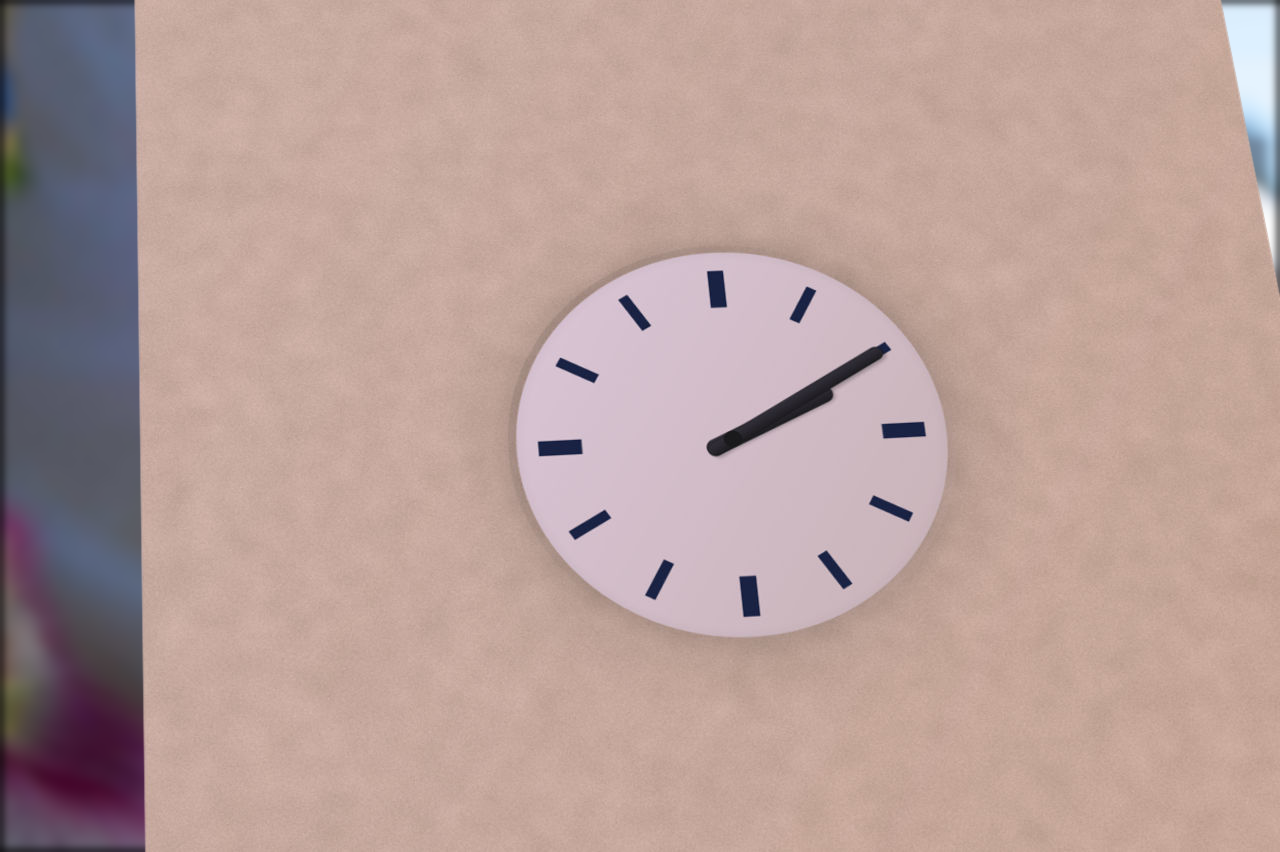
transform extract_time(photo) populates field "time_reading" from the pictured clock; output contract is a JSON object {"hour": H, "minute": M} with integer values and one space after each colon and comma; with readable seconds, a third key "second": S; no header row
{"hour": 2, "minute": 10}
